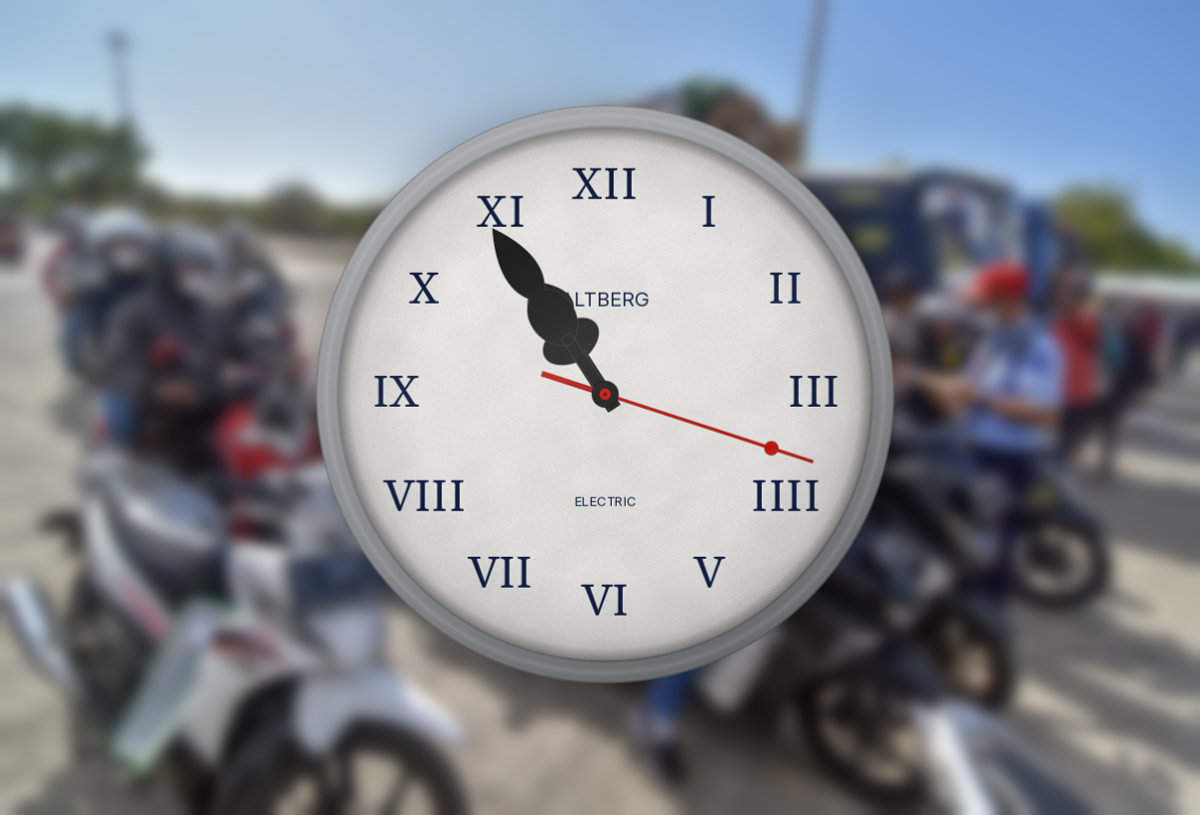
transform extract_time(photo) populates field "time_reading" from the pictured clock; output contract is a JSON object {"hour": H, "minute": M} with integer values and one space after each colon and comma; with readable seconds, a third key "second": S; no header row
{"hour": 10, "minute": 54, "second": 18}
